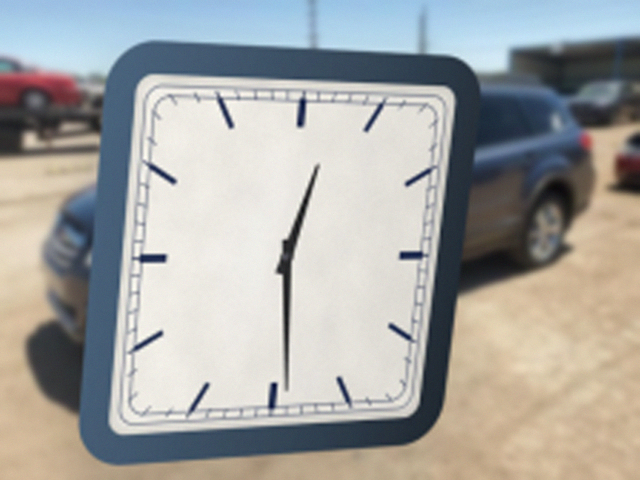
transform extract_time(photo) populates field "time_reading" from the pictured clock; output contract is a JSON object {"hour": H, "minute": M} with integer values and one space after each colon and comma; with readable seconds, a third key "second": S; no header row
{"hour": 12, "minute": 29}
